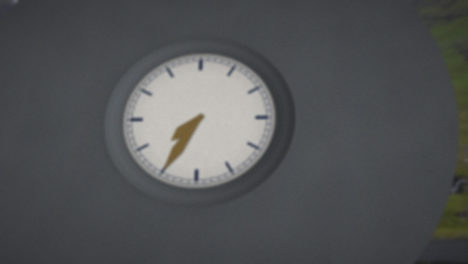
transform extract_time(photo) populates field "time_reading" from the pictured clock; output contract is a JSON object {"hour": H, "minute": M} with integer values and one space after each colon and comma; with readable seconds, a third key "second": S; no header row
{"hour": 7, "minute": 35}
